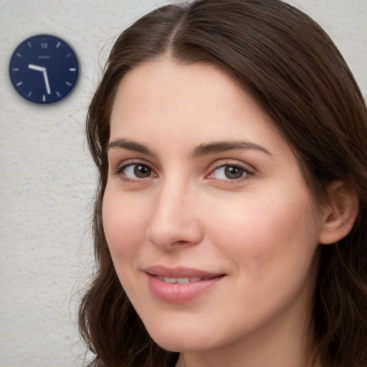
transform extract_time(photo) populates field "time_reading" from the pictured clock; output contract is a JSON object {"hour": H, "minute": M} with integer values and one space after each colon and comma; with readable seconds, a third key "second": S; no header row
{"hour": 9, "minute": 28}
